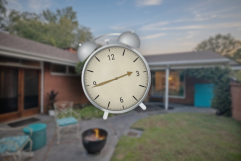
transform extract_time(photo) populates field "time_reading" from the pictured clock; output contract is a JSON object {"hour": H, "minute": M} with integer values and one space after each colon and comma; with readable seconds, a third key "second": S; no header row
{"hour": 2, "minute": 44}
